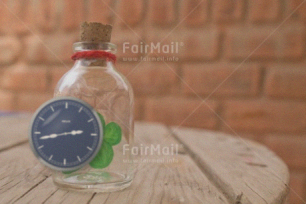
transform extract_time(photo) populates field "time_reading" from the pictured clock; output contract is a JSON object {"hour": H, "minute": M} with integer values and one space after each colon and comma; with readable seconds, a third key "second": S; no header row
{"hour": 2, "minute": 43}
